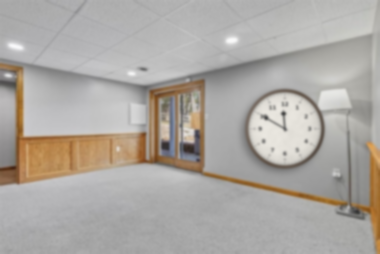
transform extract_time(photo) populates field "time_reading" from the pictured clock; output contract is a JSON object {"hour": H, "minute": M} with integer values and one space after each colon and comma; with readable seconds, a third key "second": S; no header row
{"hour": 11, "minute": 50}
